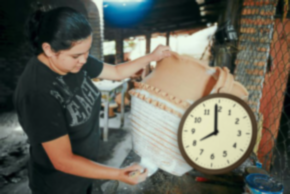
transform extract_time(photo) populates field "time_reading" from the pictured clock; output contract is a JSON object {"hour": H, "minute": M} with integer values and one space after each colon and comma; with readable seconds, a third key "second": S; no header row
{"hour": 7, "minute": 59}
